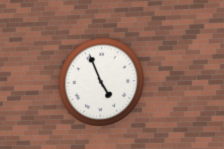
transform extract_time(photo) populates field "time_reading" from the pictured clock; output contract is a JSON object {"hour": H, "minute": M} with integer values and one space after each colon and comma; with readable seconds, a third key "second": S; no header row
{"hour": 4, "minute": 56}
